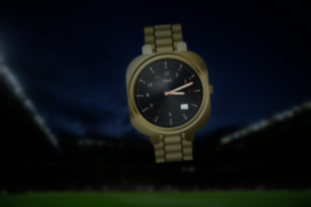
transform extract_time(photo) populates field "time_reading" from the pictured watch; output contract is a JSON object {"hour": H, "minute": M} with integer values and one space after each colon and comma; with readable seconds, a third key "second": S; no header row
{"hour": 3, "minute": 12}
